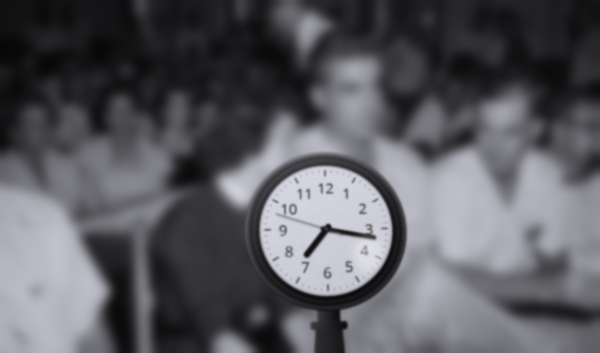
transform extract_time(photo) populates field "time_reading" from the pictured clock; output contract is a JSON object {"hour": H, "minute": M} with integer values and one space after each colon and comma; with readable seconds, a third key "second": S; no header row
{"hour": 7, "minute": 16, "second": 48}
